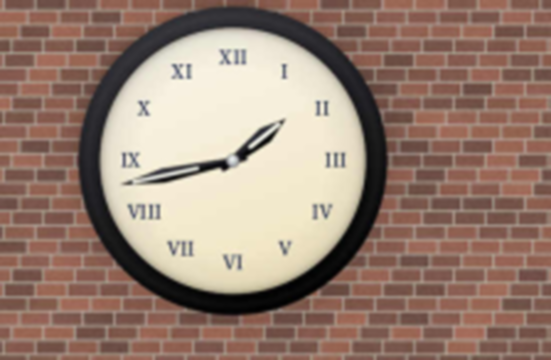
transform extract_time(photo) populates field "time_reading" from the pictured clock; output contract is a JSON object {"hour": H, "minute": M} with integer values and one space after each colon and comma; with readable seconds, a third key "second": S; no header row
{"hour": 1, "minute": 43}
